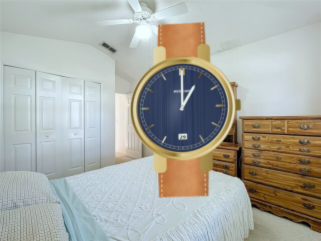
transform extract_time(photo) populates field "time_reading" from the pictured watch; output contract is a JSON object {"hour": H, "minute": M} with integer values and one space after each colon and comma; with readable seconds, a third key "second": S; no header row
{"hour": 1, "minute": 0}
